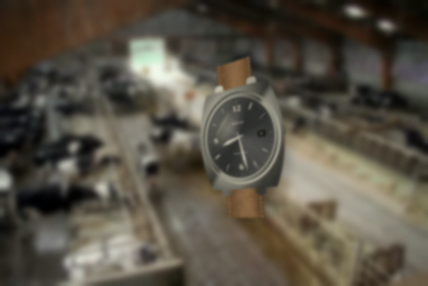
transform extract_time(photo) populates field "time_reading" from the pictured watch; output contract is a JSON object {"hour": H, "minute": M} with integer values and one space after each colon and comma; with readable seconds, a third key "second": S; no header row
{"hour": 8, "minute": 28}
